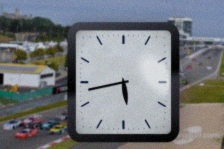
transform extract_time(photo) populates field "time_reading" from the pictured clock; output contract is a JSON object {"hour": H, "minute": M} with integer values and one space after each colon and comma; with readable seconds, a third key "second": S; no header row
{"hour": 5, "minute": 43}
